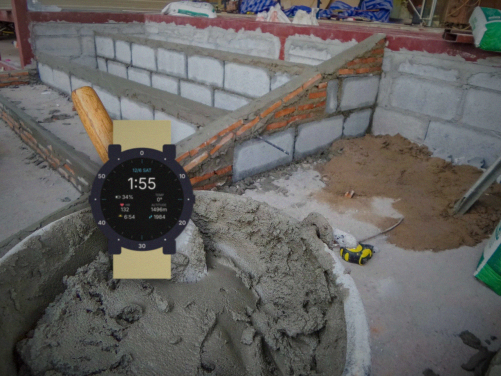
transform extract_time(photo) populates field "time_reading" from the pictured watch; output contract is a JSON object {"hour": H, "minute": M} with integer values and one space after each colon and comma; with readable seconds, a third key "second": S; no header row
{"hour": 1, "minute": 55}
